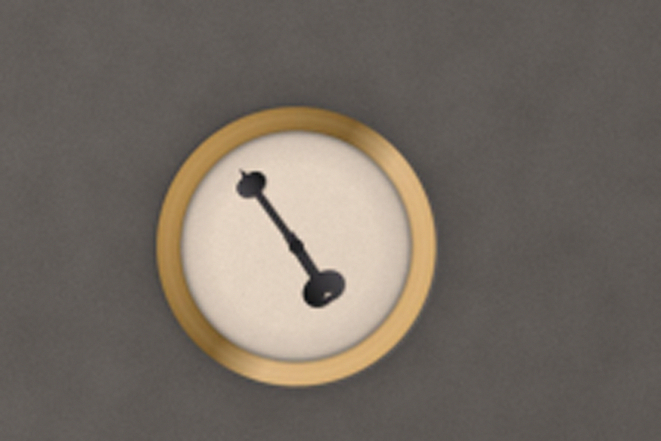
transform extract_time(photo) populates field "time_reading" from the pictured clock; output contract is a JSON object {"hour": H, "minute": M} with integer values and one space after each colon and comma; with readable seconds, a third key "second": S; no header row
{"hour": 4, "minute": 54}
